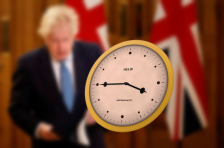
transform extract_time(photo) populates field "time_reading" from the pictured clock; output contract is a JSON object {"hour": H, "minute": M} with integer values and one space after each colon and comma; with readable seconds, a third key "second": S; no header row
{"hour": 3, "minute": 45}
